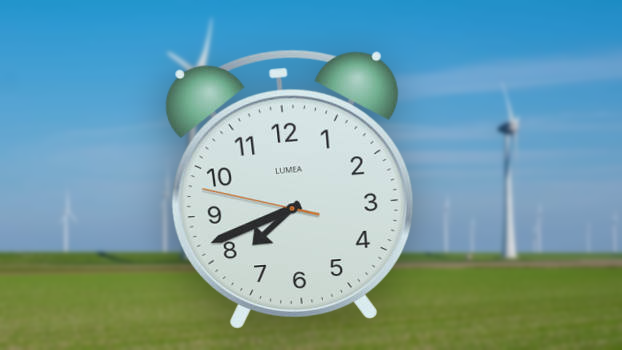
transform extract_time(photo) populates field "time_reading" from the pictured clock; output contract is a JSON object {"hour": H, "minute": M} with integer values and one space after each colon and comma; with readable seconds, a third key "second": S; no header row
{"hour": 7, "minute": 41, "second": 48}
